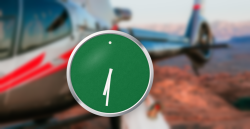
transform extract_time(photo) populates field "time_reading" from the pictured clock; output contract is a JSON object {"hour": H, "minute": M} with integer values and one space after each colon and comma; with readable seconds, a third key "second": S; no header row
{"hour": 6, "minute": 31}
